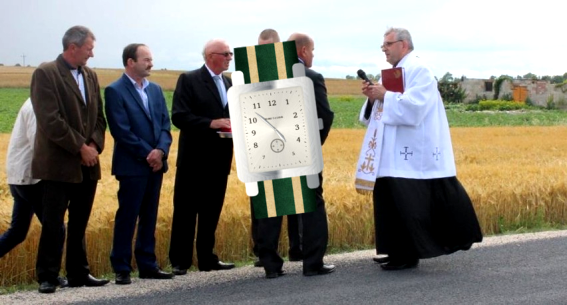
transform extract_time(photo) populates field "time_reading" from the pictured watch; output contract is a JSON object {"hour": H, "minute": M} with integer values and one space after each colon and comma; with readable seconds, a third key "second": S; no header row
{"hour": 4, "minute": 53}
